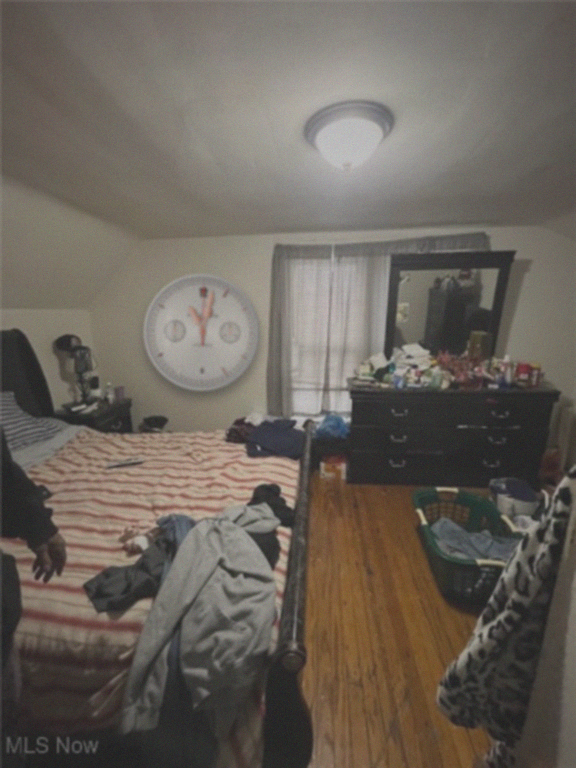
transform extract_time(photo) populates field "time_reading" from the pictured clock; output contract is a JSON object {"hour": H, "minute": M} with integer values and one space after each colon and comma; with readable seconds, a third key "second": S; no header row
{"hour": 11, "minute": 2}
